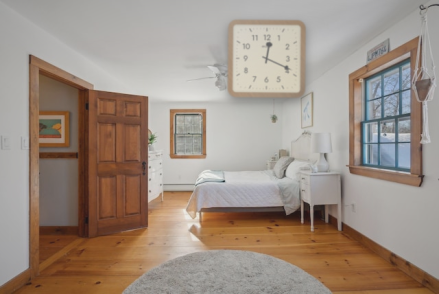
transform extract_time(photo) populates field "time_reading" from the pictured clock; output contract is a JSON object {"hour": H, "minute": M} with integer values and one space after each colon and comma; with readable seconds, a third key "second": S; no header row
{"hour": 12, "minute": 19}
